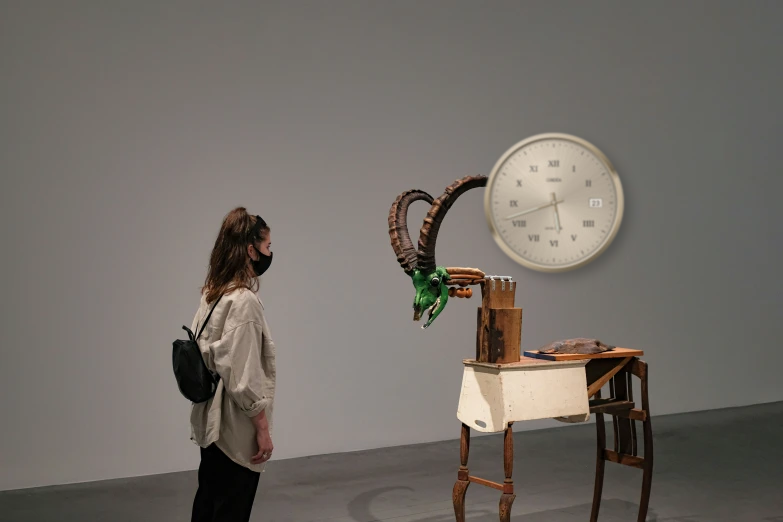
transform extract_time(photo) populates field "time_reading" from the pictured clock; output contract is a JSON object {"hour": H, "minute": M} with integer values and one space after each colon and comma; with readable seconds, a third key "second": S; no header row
{"hour": 5, "minute": 42}
